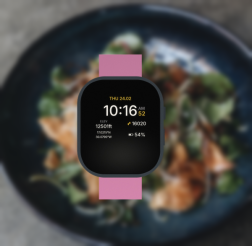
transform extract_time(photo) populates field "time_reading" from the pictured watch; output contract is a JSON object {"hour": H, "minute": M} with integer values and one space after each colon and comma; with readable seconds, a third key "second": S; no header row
{"hour": 10, "minute": 16}
